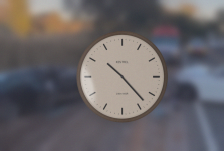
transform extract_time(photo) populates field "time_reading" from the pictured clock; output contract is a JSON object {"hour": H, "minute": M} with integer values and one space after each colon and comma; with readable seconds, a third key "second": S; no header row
{"hour": 10, "minute": 23}
